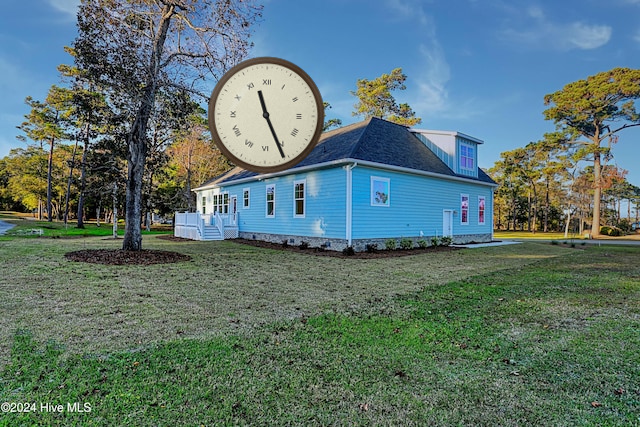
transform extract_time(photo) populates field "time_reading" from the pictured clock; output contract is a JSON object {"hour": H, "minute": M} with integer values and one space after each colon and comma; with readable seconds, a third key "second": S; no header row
{"hour": 11, "minute": 26}
